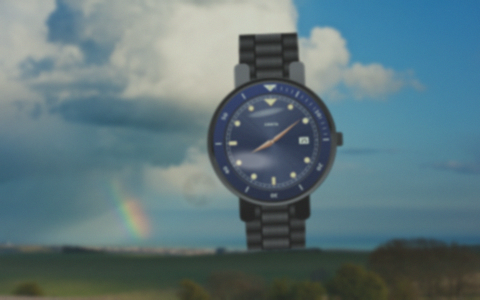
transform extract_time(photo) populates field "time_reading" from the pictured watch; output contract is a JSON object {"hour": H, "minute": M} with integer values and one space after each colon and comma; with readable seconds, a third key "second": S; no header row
{"hour": 8, "minute": 9}
